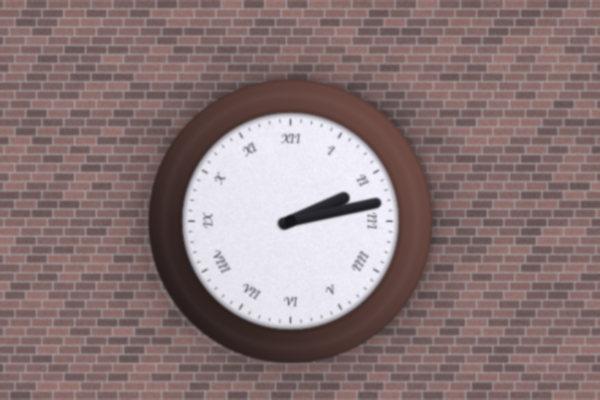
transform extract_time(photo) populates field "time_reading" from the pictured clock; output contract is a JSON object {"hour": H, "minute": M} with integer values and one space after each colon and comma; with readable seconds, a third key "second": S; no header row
{"hour": 2, "minute": 13}
